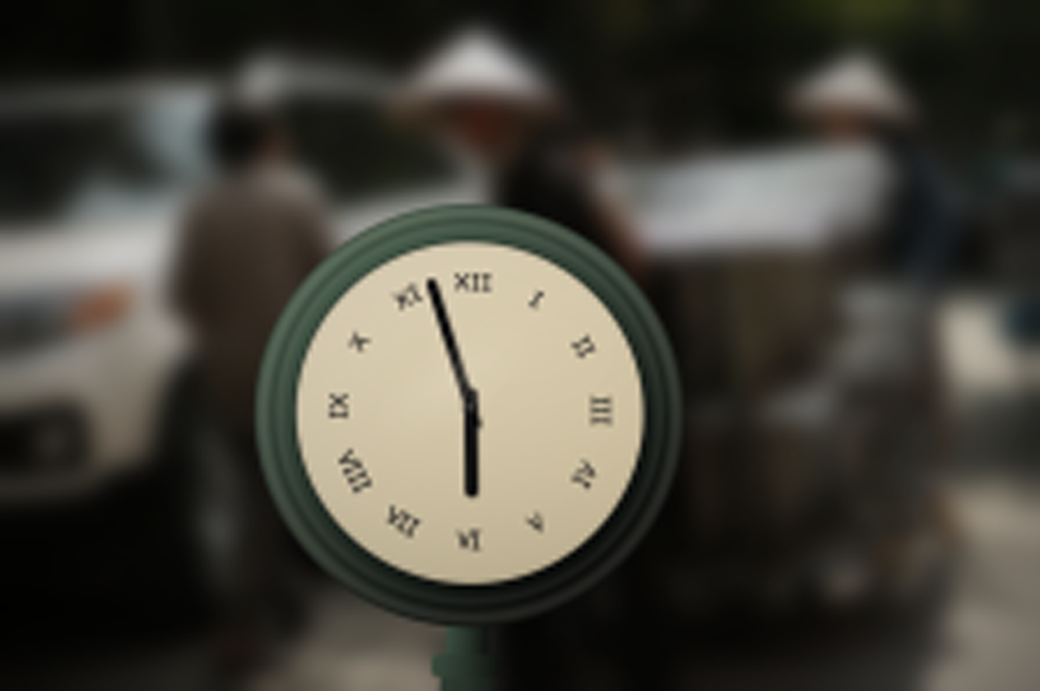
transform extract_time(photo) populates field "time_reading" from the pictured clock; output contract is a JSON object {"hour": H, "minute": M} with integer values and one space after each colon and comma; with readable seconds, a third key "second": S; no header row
{"hour": 5, "minute": 57}
